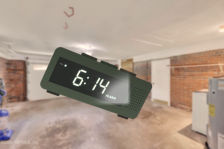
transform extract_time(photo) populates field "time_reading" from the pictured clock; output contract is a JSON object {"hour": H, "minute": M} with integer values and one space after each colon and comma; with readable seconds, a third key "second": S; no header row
{"hour": 6, "minute": 14}
